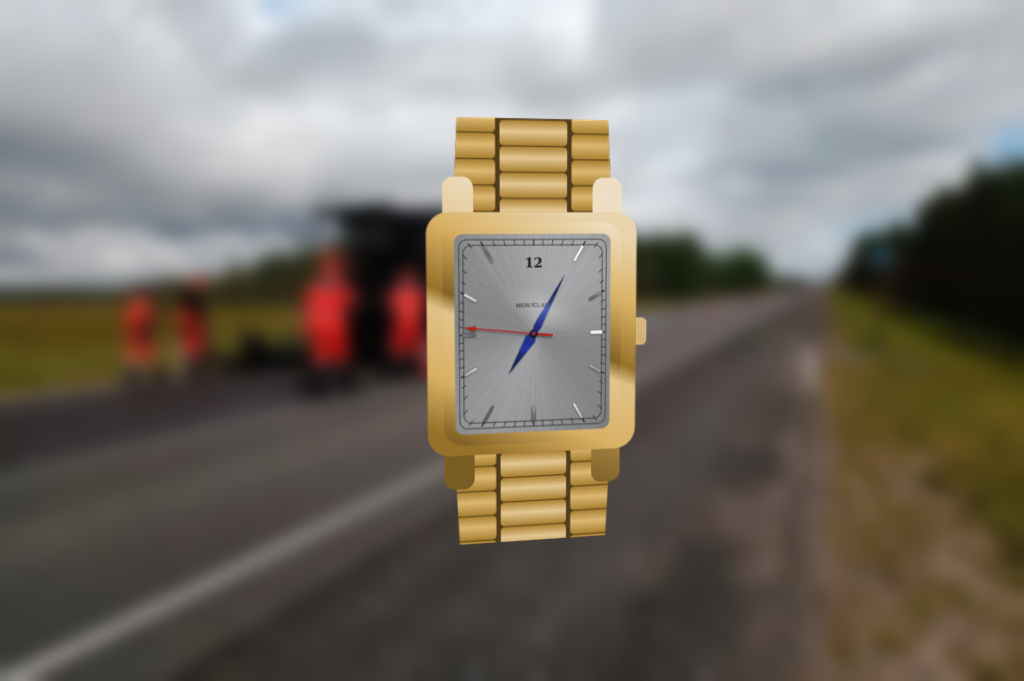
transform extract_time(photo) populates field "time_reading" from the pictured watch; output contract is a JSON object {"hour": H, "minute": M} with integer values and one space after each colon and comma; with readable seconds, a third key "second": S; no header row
{"hour": 7, "minute": 4, "second": 46}
